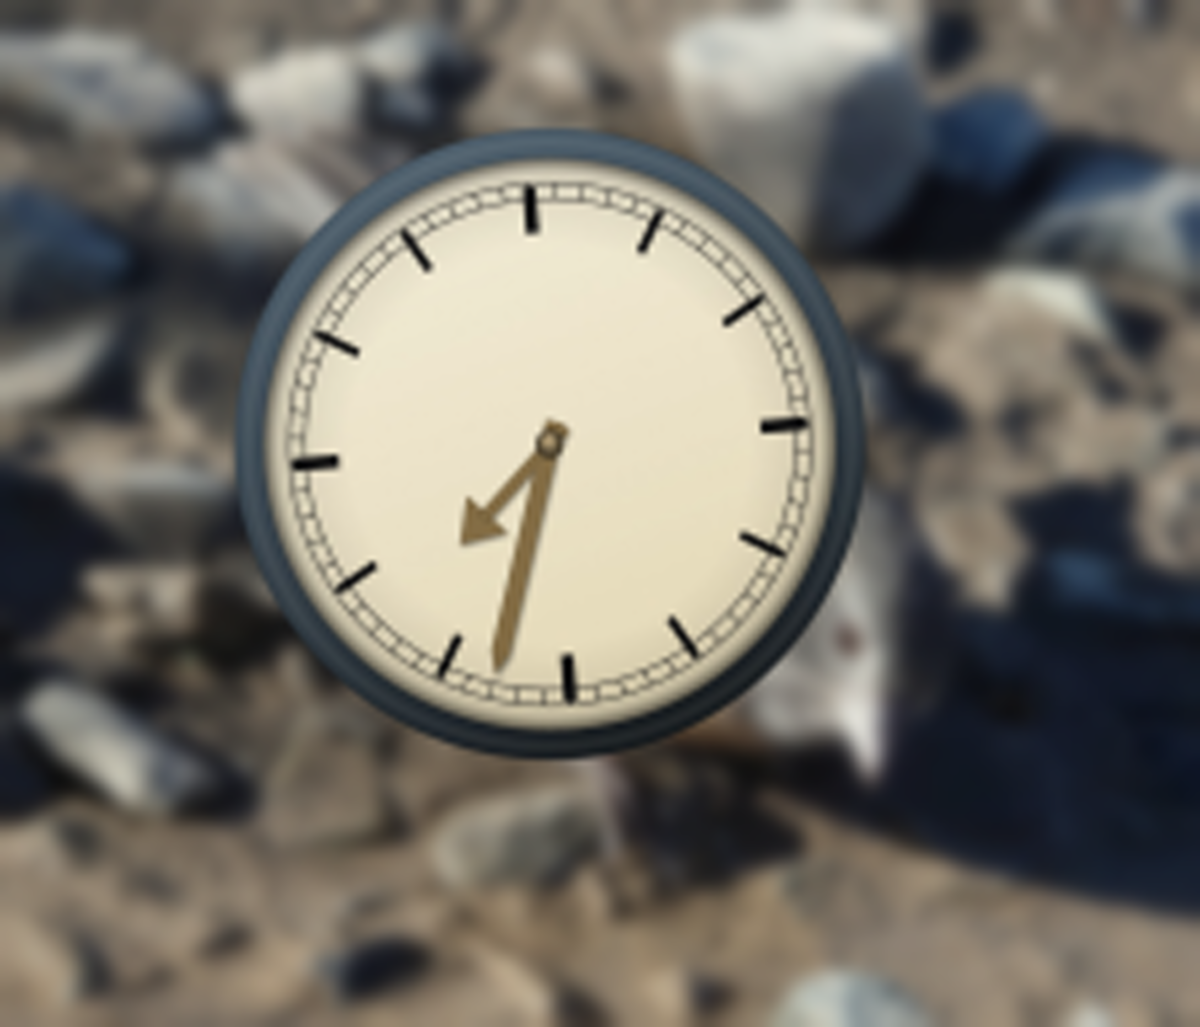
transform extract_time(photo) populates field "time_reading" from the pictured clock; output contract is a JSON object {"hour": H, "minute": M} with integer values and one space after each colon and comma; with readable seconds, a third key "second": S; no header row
{"hour": 7, "minute": 33}
